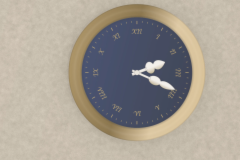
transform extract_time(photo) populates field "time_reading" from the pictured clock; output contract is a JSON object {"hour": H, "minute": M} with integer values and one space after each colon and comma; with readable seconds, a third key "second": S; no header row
{"hour": 2, "minute": 19}
